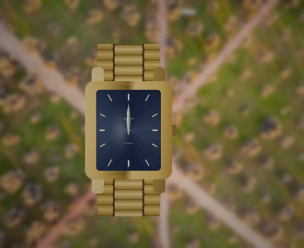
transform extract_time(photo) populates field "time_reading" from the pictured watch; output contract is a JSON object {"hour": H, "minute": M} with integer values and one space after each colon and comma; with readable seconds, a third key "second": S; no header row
{"hour": 12, "minute": 0}
